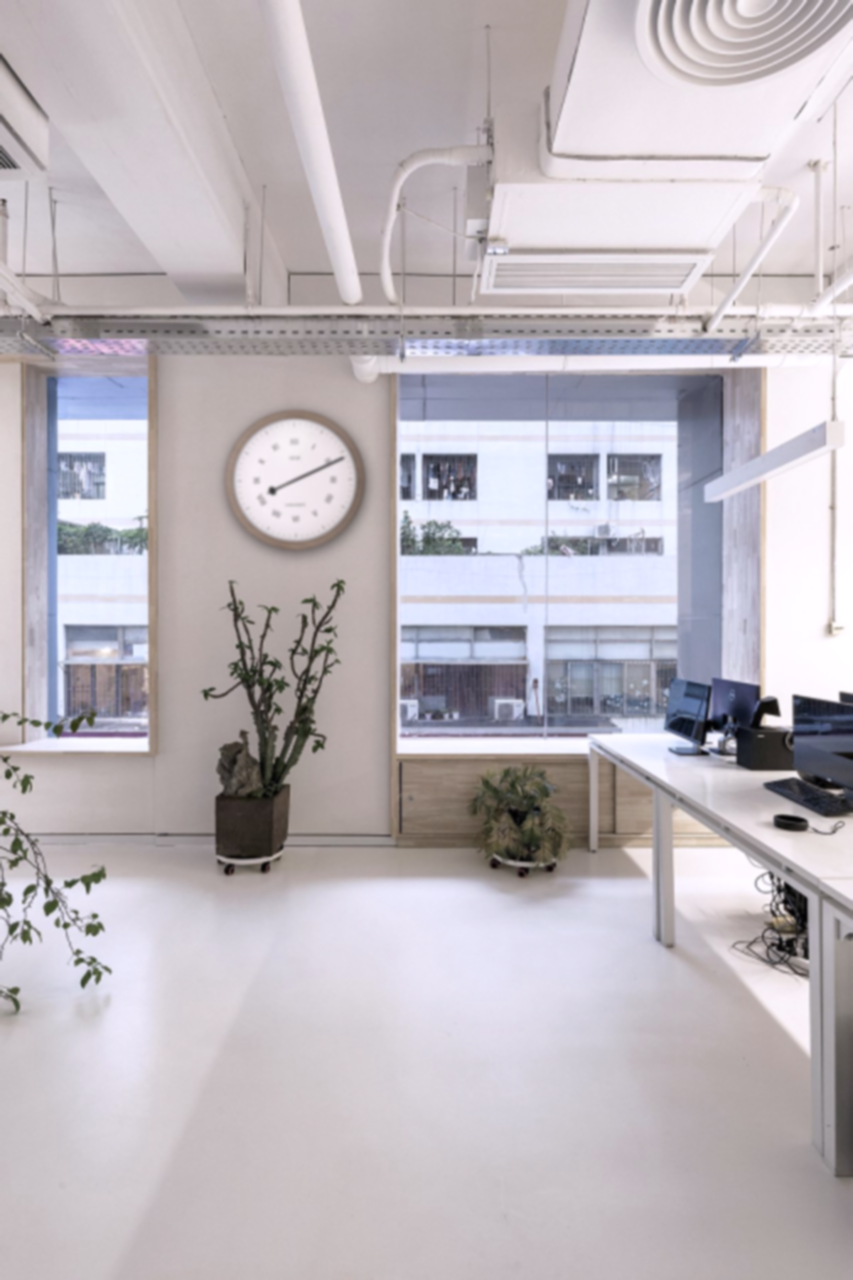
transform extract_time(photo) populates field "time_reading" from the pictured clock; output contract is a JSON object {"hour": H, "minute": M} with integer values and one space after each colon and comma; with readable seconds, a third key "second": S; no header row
{"hour": 8, "minute": 11}
